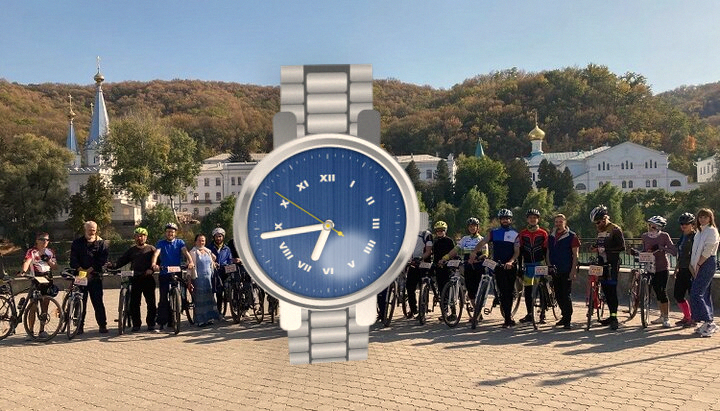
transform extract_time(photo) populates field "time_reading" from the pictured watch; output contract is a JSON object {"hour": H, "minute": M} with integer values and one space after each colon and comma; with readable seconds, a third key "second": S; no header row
{"hour": 6, "minute": 43, "second": 51}
